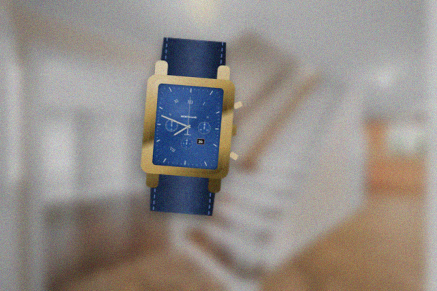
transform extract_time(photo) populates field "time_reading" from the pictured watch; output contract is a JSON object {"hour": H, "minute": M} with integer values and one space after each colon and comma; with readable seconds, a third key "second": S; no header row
{"hour": 7, "minute": 48}
